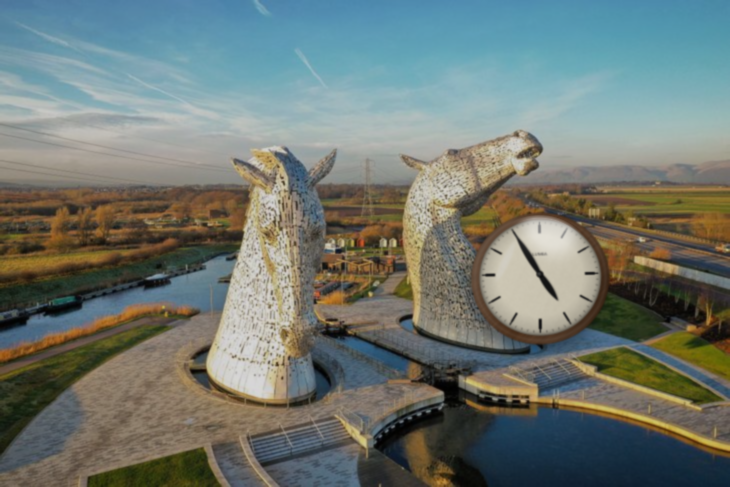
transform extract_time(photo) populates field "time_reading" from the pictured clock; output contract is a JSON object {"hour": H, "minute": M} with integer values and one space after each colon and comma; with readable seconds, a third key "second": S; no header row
{"hour": 4, "minute": 55}
